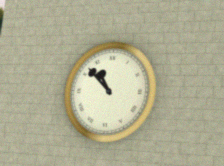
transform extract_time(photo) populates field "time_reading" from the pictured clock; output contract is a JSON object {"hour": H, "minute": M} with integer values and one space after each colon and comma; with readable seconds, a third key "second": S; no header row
{"hour": 10, "minute": 52}
